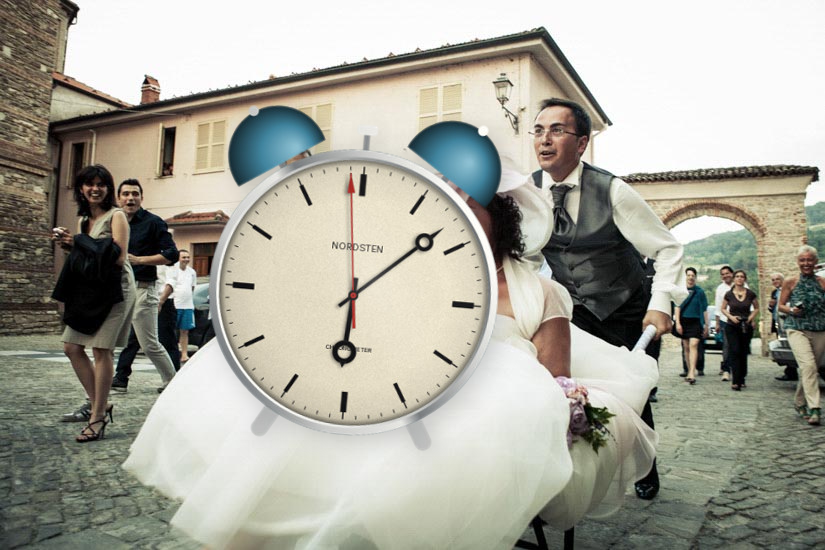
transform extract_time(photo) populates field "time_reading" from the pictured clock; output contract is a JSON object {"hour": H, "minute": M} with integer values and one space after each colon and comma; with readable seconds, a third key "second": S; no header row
{"hour": 6, "minute": 7, "second": 59}
